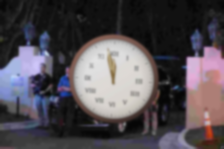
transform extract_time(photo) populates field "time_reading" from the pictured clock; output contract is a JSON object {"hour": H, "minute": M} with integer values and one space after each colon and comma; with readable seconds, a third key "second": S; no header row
{"hour": 11, "minute": 58}
